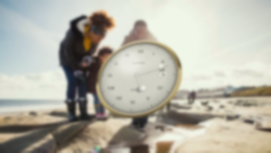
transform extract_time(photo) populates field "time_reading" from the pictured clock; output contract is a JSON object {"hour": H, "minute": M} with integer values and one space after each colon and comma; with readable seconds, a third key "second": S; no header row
{"hour": 5, "minute": 12}
